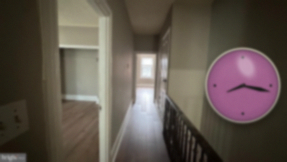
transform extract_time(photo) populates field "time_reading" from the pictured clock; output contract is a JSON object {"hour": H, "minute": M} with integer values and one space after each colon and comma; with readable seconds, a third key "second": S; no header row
{"hour": 8, "minute": 17}
